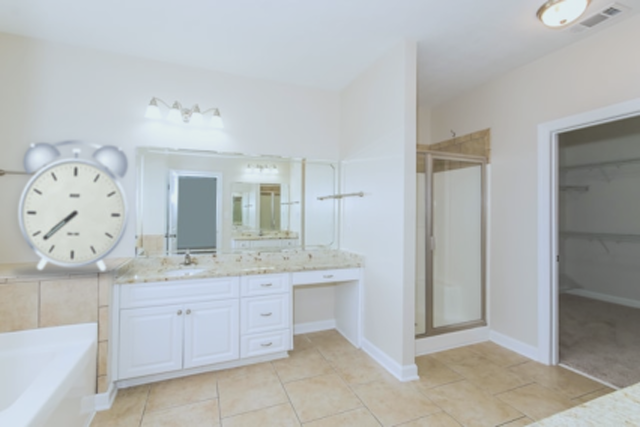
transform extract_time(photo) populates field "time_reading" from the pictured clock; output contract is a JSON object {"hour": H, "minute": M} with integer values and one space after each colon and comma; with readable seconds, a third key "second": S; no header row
{"hour": 7, "minute": 38}
